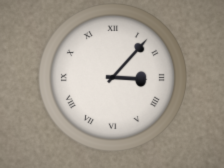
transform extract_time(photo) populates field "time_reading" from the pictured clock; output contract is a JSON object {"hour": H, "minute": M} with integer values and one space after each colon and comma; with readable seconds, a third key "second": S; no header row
{"hour": 3, "minute": 7}
